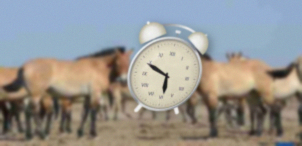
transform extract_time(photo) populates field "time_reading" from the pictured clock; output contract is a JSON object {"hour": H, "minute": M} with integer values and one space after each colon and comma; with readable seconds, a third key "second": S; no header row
{"hour": 5, "minute": 49}
